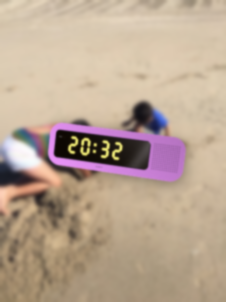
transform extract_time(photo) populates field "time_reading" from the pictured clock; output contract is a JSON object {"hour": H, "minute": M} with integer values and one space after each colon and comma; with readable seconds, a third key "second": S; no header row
{"hour": 20, "minute": 32}
